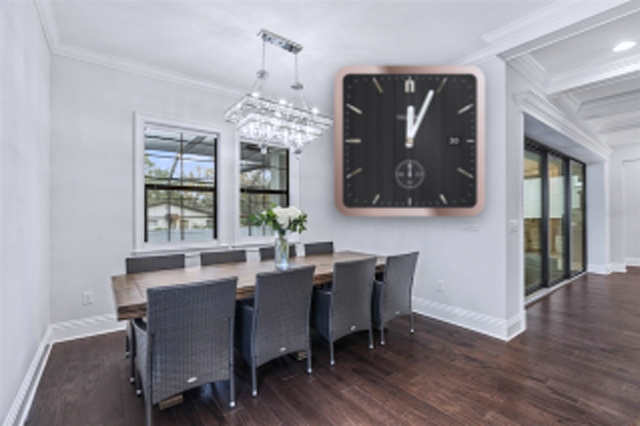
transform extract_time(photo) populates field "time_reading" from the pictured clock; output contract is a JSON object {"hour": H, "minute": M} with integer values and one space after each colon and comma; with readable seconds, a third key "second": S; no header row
{"hour": 12, "minute": 4}
